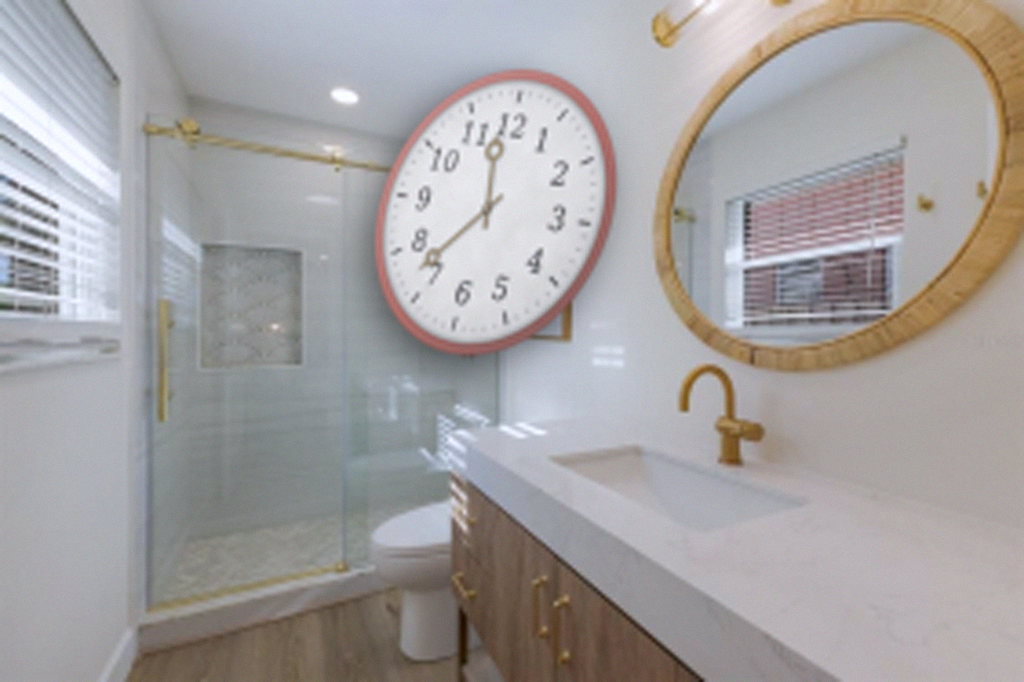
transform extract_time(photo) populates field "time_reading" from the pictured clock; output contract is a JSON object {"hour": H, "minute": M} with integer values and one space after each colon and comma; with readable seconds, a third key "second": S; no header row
{"hour": 11, "minute": 37}
